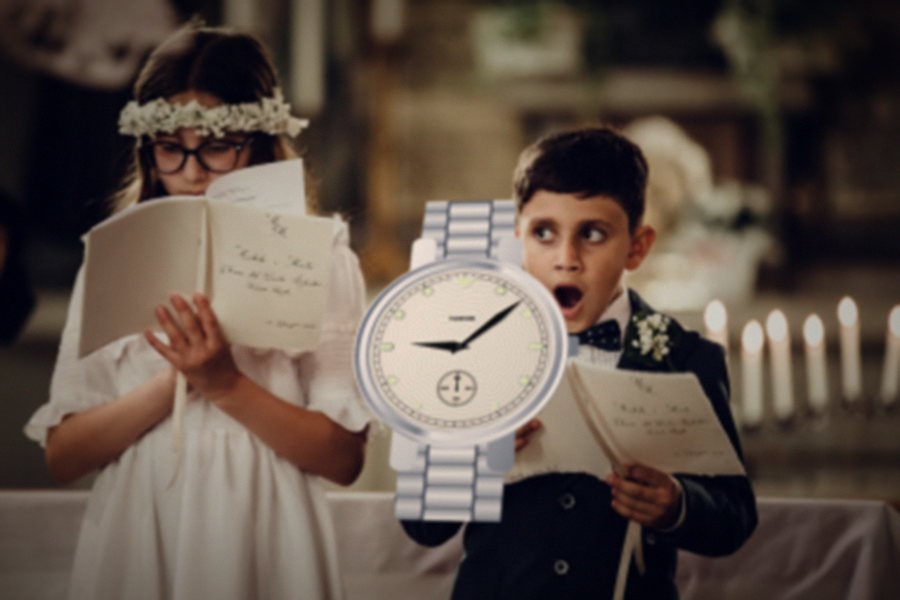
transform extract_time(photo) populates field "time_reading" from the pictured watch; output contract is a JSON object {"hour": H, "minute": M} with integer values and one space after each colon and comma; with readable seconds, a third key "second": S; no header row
{"hour": 9, "minute": 8}
